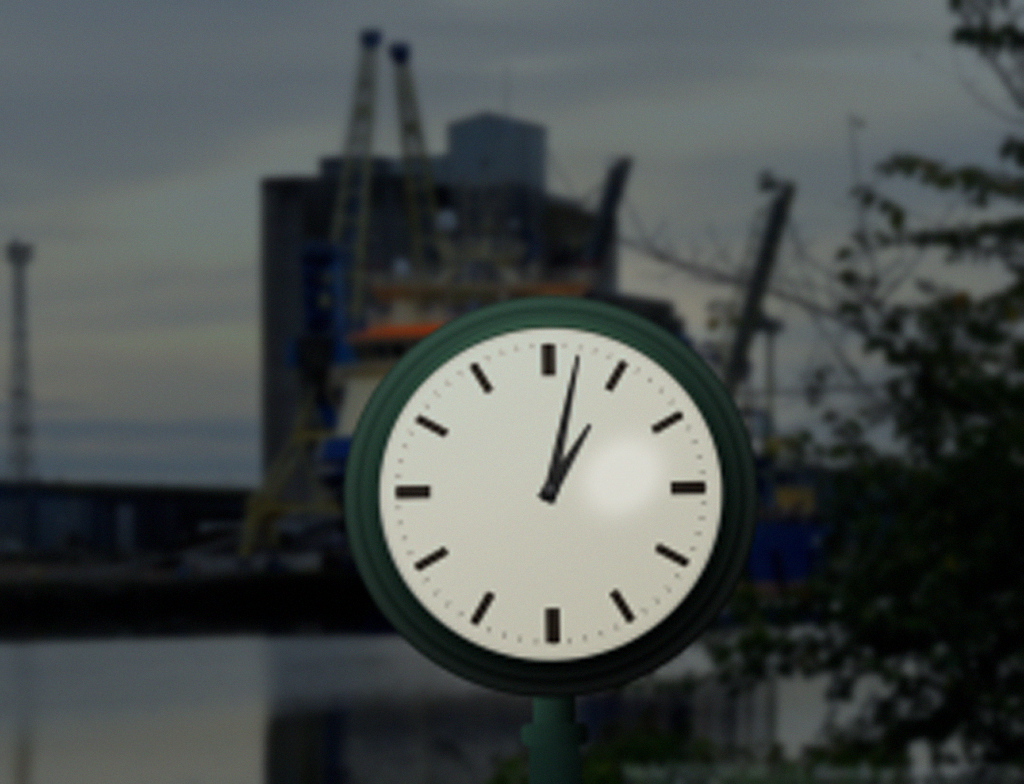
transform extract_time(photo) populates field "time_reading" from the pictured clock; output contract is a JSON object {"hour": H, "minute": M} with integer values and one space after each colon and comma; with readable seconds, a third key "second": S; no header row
{"hour": 1, "minute": 2}
